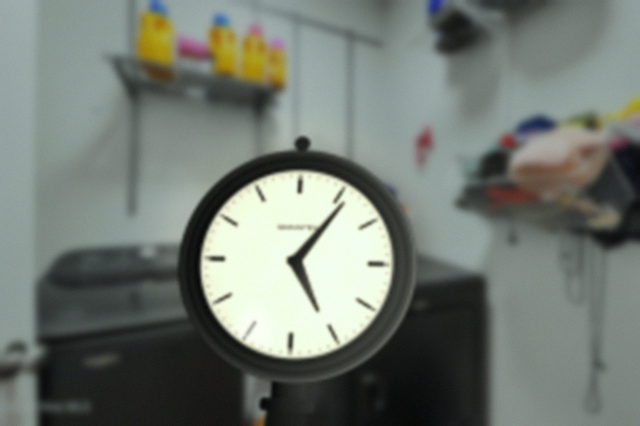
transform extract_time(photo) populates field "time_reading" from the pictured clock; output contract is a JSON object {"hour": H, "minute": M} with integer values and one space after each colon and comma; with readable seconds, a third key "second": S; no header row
{"hour": 5, "minute": 6}
